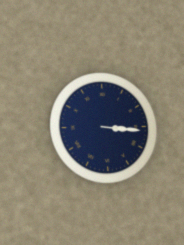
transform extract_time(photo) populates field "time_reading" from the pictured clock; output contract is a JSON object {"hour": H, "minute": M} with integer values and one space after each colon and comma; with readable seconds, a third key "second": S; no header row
{"hour": 3, "minute": 16}
